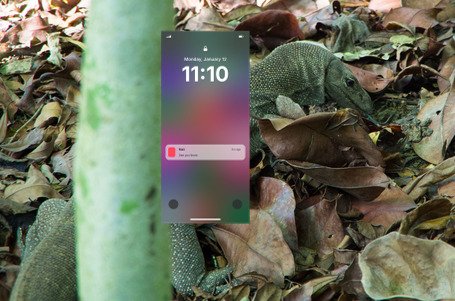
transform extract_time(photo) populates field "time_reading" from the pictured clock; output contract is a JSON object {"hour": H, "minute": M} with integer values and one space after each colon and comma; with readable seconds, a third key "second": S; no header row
{"hour": 11, "minute": 10}
